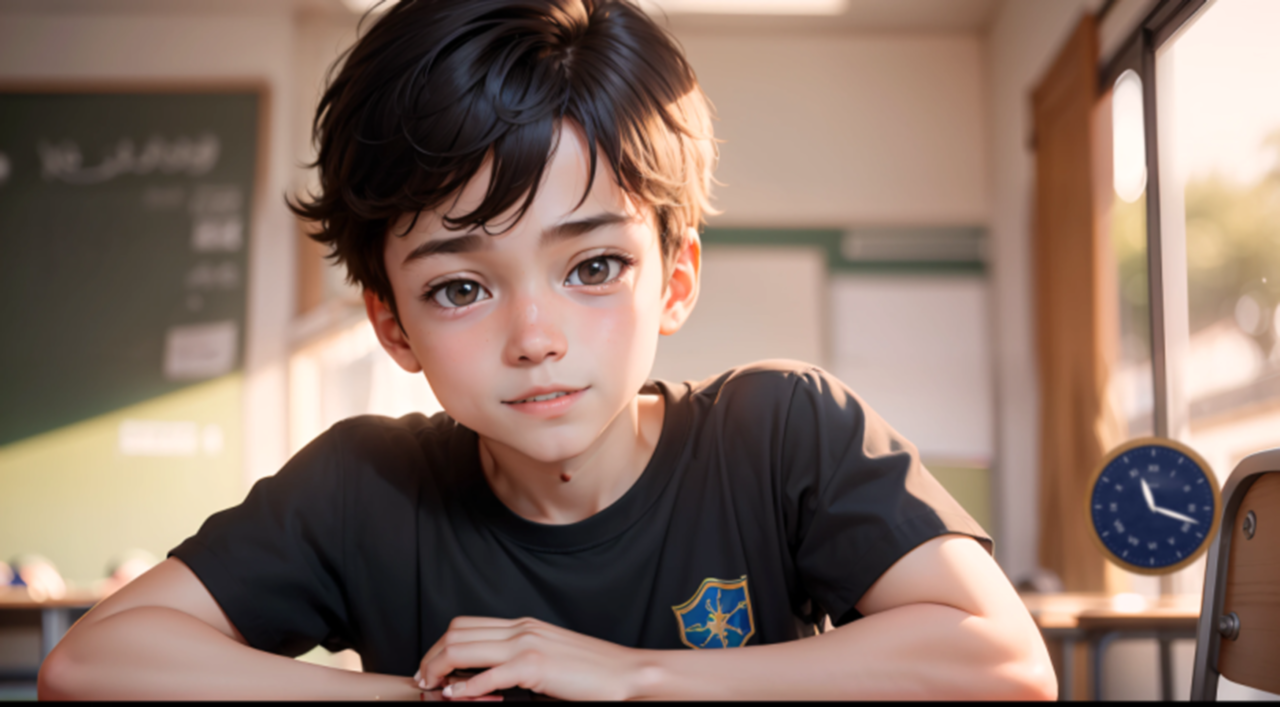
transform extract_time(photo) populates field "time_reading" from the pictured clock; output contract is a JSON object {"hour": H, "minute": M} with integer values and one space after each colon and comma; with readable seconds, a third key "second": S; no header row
{"hour": 11, "minute": 18}
